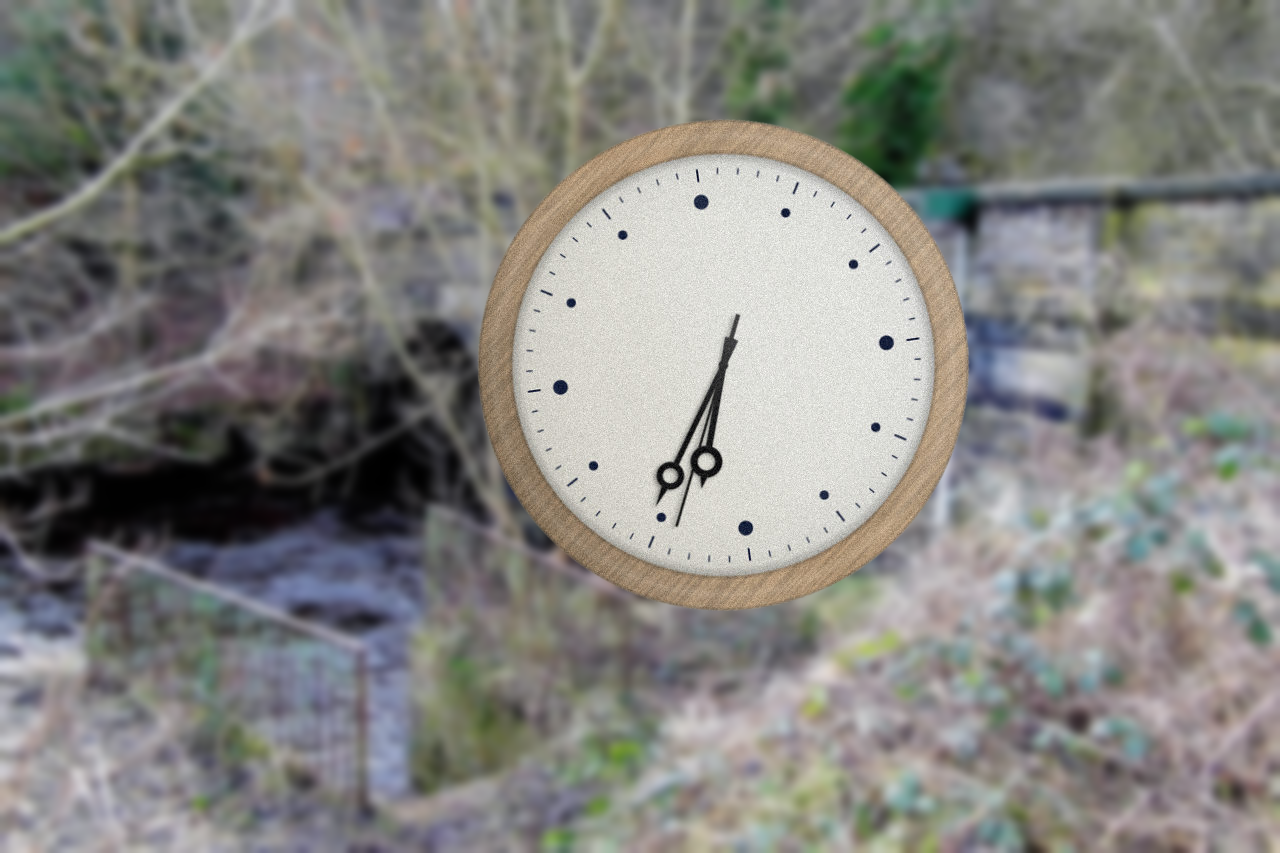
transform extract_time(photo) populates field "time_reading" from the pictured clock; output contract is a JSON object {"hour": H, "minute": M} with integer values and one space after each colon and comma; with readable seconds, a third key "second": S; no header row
{"hour": 6, "minute": 35, "second": 34}
